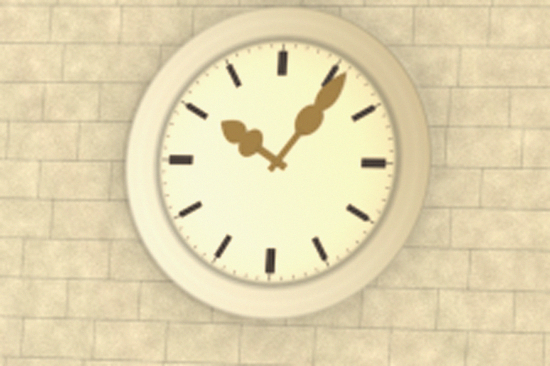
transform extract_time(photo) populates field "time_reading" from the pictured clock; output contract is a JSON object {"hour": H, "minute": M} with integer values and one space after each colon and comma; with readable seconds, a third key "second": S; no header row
{"hour": 10, "minute": 6}
